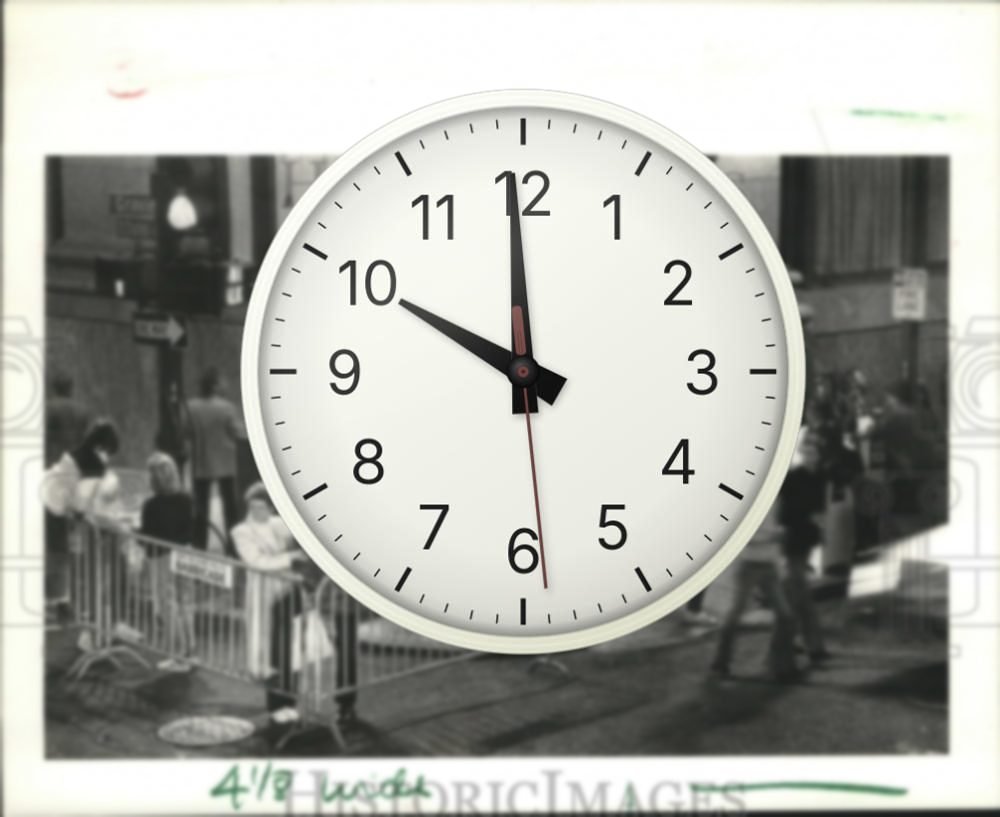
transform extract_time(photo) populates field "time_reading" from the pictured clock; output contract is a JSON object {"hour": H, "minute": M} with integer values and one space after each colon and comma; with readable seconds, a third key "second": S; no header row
{"hour": 9, "minute": 59, "second": 29}
